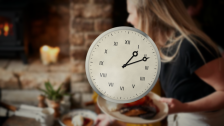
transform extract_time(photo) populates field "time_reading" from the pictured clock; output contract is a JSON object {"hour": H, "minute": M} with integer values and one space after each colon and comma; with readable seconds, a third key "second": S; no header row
{"hour": 1, "minute": 11}
